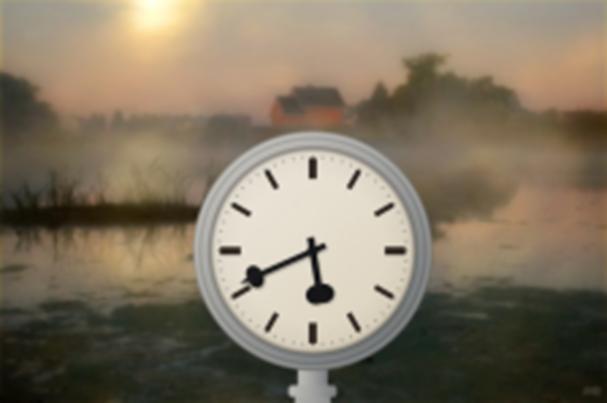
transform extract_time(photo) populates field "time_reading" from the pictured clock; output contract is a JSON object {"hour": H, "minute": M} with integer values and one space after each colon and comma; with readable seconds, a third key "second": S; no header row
{"hour": 5, "minute": 41}
